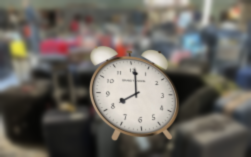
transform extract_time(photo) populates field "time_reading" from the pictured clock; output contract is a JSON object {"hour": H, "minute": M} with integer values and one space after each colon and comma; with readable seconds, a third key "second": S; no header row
{"hour": 8, "minute": 1}
